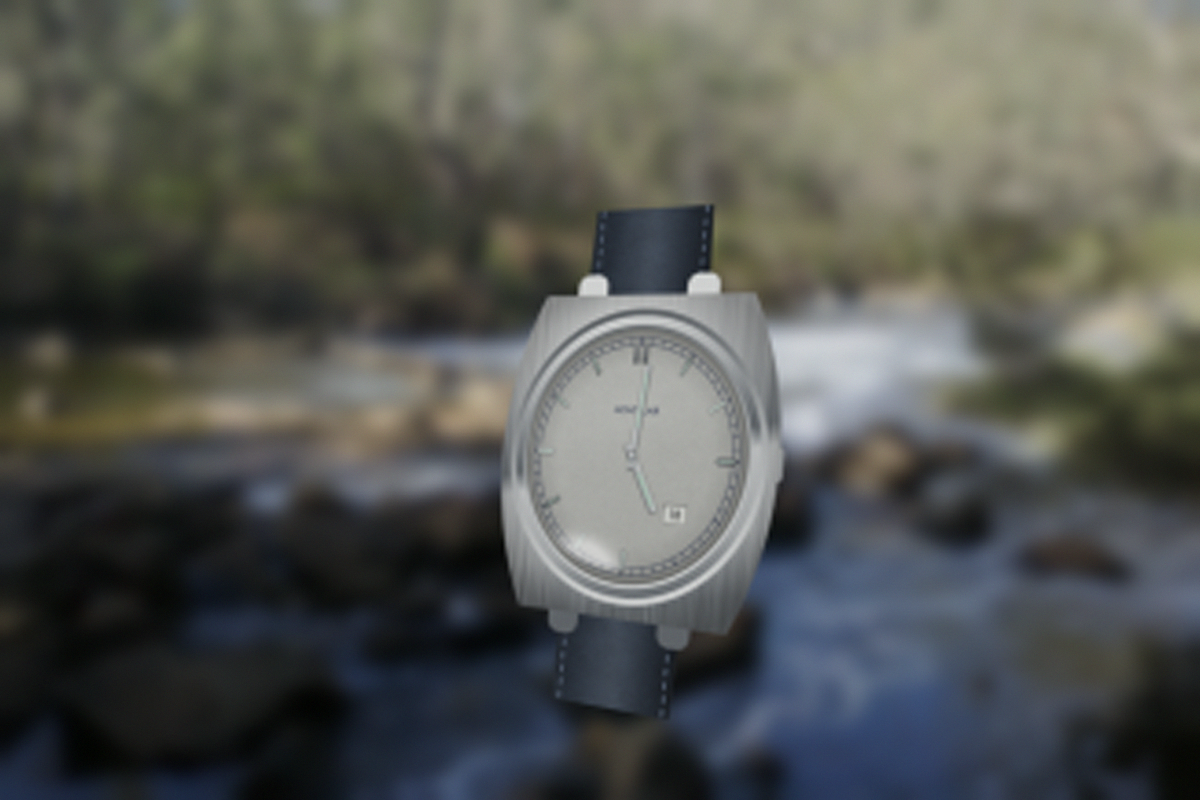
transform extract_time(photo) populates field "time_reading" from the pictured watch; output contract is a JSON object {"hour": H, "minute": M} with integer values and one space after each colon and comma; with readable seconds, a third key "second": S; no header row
{"hour": 5, "minute": 1}
